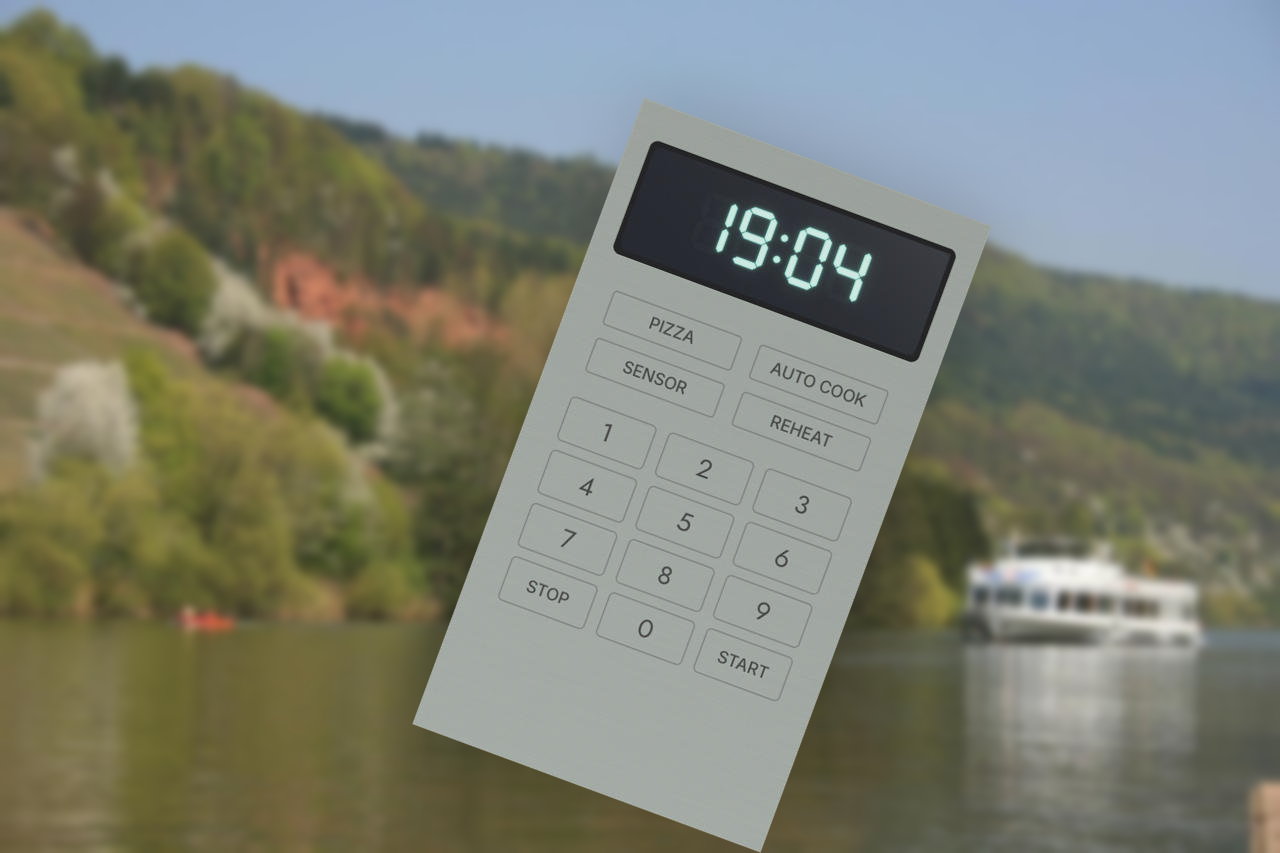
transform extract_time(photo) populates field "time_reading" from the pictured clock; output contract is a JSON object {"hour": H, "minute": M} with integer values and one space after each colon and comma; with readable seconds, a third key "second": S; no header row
{"hour": 19, "minute": 4}
